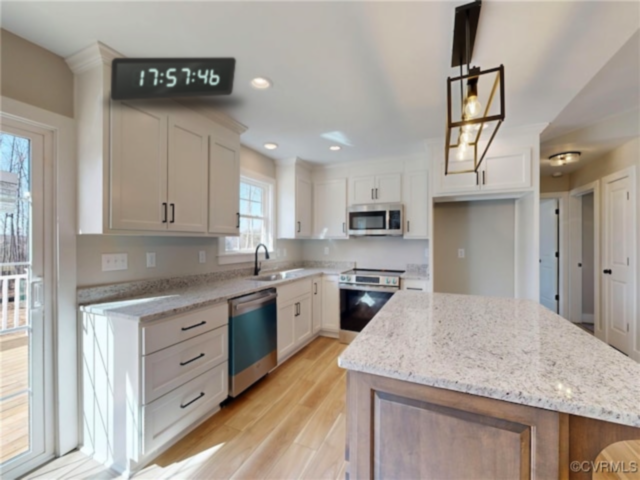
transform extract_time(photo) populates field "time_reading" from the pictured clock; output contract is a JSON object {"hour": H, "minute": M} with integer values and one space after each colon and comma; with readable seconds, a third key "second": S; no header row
{"hour": 17, "minute": 57, "second": 46}
